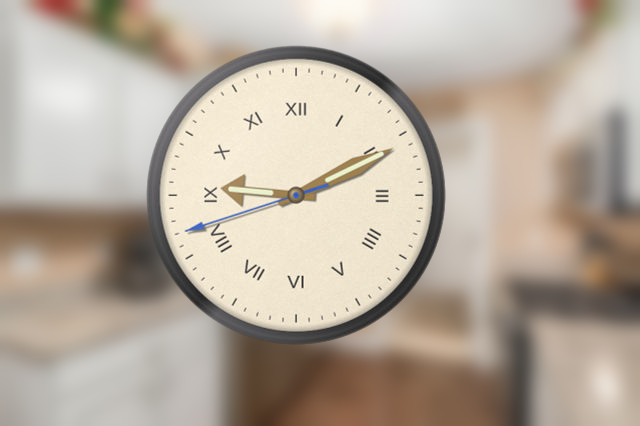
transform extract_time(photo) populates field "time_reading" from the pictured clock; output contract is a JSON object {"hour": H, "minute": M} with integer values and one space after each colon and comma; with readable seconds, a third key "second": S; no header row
{"hour": 9, "minute": 10, "second": 42}
